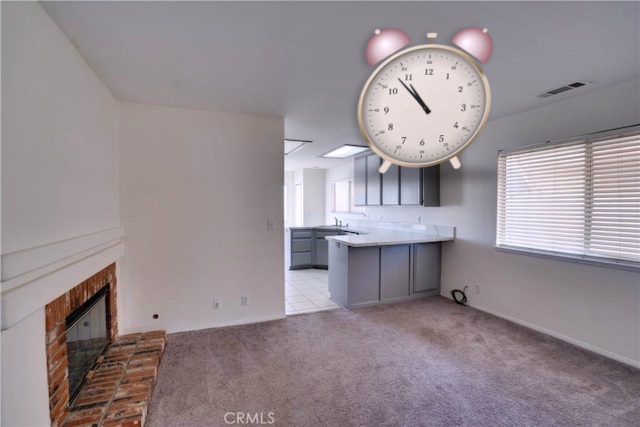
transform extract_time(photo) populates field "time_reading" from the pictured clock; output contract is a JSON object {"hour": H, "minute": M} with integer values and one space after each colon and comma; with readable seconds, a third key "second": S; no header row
{"hour": 10, "minute": 53}
